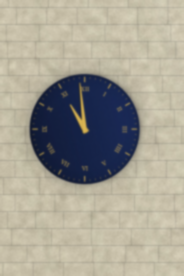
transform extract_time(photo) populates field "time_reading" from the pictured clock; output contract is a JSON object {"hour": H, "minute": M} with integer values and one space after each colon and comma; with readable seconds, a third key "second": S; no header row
{"hour": 10, "minute": 59}
